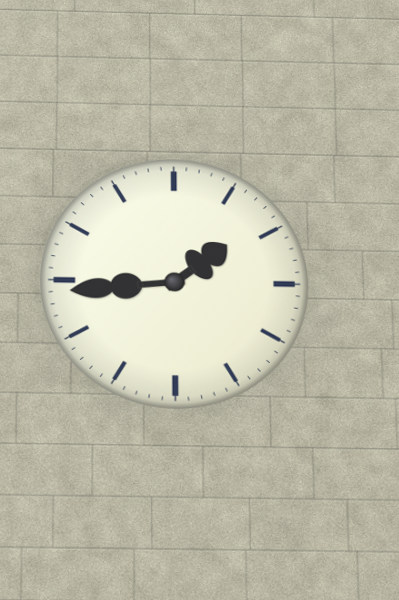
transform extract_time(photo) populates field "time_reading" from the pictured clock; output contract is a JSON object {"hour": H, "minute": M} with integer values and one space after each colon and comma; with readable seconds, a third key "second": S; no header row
{"hour": 1, "minute": 44}
